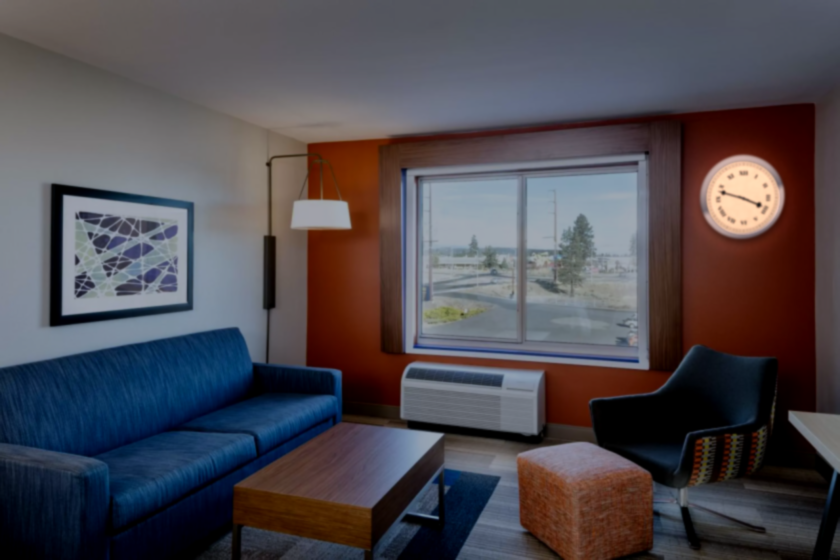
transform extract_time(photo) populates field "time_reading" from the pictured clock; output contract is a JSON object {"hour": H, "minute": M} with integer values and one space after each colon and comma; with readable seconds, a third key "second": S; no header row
{"hour": 3, "minute": 48}
